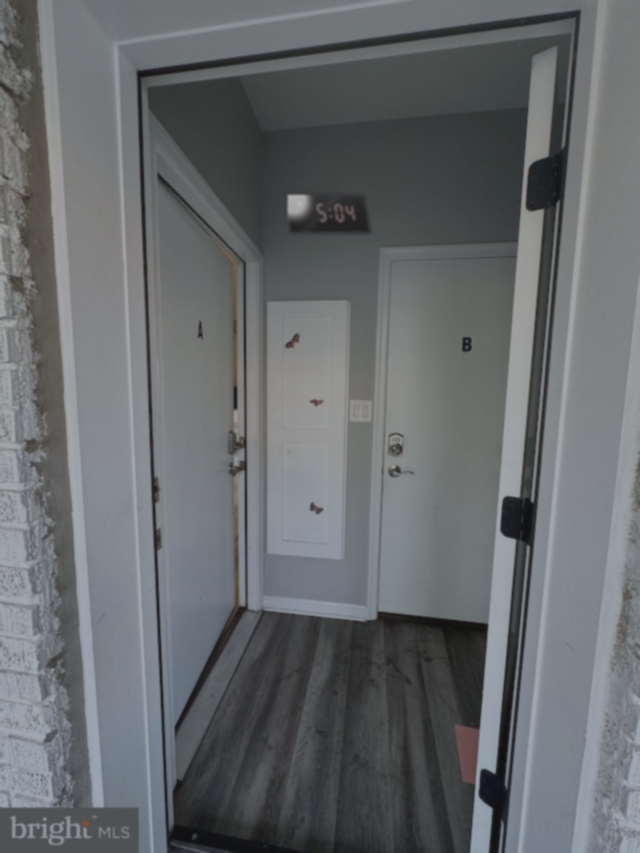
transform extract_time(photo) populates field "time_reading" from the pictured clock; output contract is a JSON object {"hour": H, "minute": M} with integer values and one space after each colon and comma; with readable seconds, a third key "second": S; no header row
{"hour": 5, "minute": 4}
